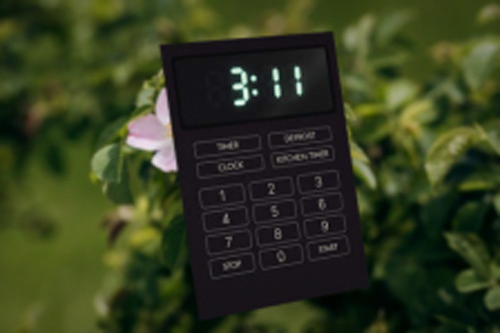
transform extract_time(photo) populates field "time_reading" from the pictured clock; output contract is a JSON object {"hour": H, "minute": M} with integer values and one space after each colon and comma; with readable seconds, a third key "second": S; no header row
{"hour": 3, "minute": 11}
